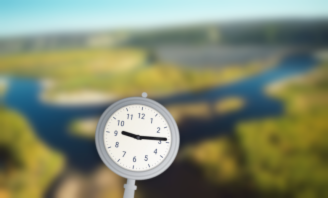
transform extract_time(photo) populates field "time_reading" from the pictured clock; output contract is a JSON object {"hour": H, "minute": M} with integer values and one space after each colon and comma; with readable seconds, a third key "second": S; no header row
{"hour": 9, "minute": 14}
